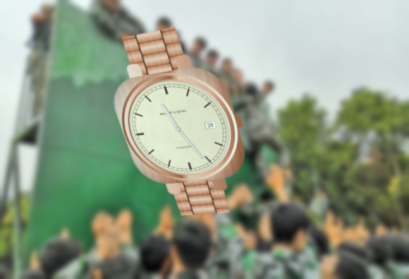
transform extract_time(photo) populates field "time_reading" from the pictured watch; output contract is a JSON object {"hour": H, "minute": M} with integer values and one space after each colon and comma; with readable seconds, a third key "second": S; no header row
{"hour": 11, "minute": 26}
